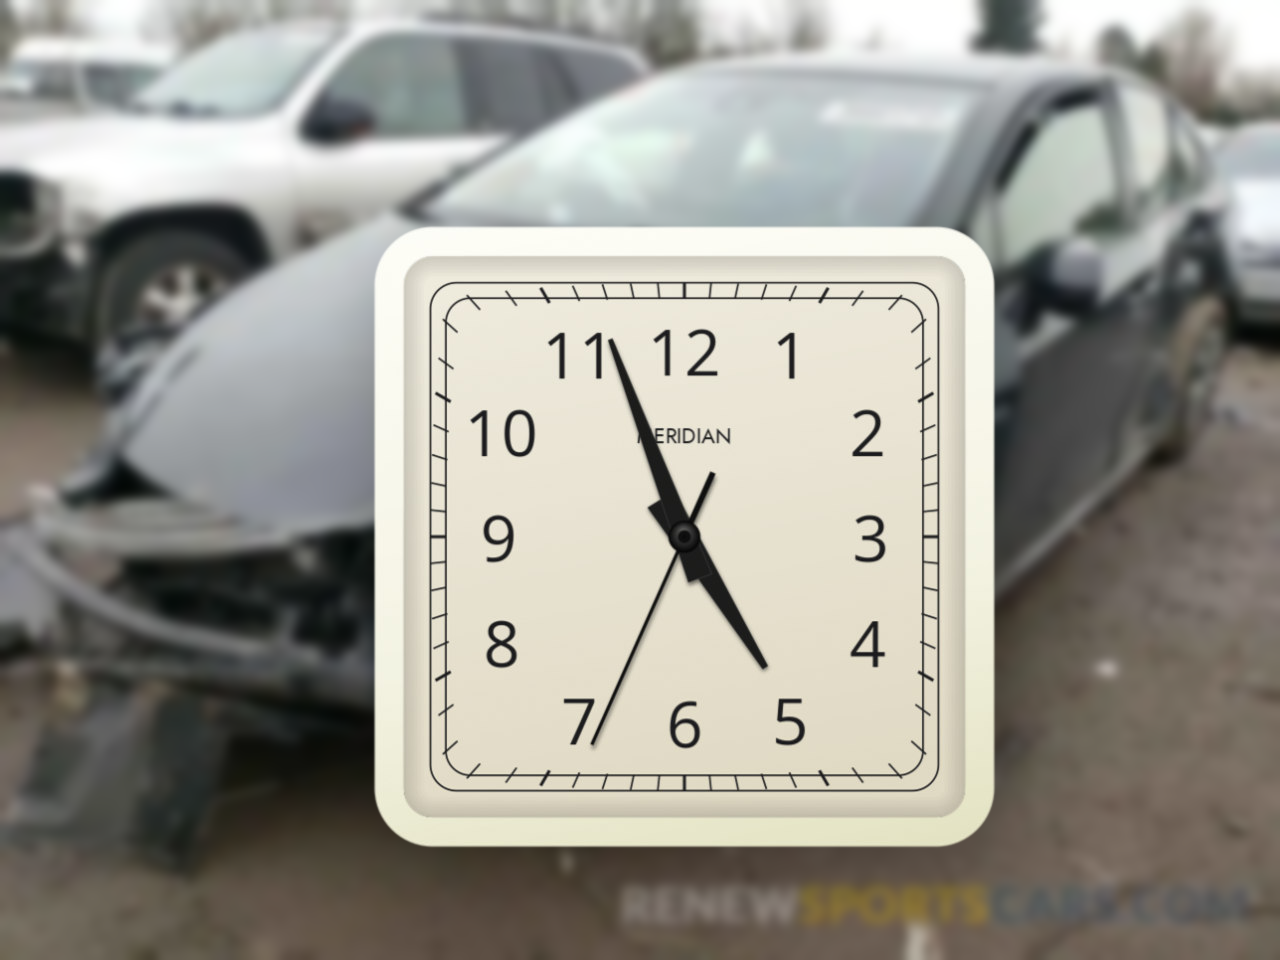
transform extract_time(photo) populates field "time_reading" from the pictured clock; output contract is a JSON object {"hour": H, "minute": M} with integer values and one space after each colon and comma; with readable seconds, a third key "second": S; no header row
{"hour": 4, "minute": 56, "second": 34}
